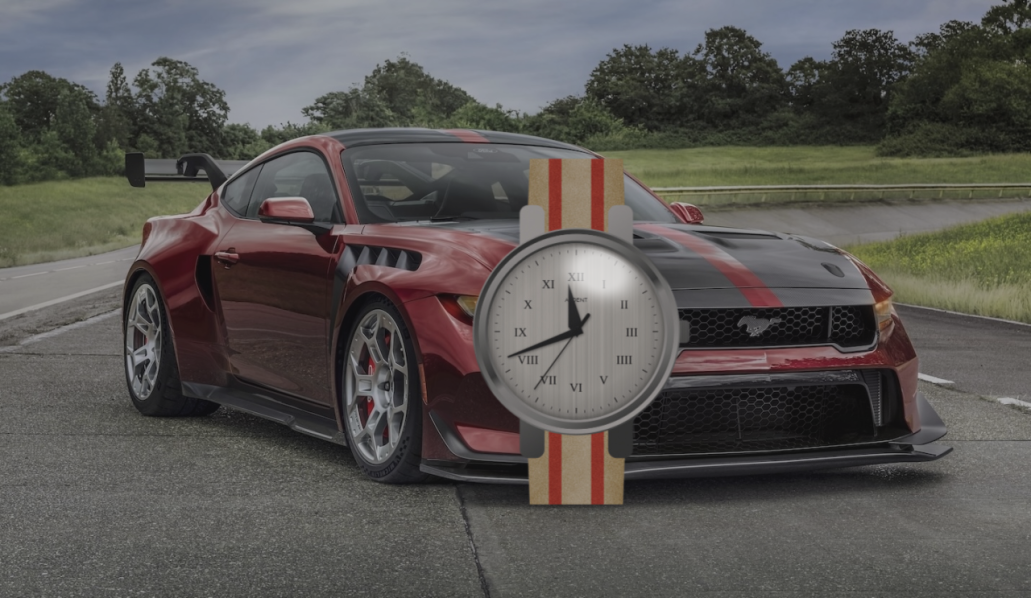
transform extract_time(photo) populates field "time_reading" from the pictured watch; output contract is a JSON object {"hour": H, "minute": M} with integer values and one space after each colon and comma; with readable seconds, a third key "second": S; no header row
{"hour": 11, "minute": 41, "second": 36}
